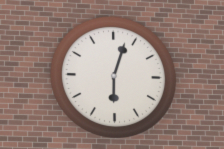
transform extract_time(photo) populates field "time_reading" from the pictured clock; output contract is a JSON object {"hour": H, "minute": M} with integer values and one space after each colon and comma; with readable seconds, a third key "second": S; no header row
{"hour": 6, "minute": 3}
